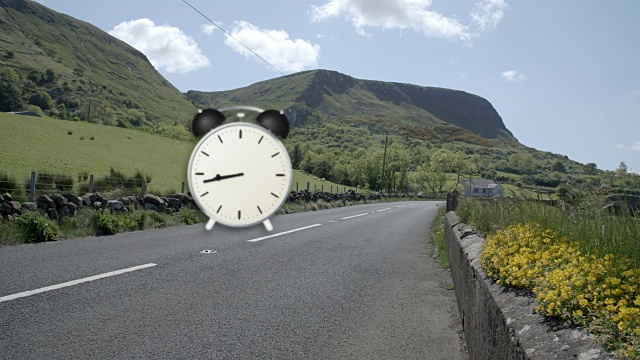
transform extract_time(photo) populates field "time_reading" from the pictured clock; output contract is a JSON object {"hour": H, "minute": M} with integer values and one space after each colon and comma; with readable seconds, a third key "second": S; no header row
{"hour": 8, "minute": 43}
